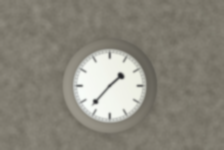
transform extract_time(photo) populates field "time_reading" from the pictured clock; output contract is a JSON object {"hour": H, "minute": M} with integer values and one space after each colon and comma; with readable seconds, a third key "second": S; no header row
{"hour": 1, "minute": 37}
